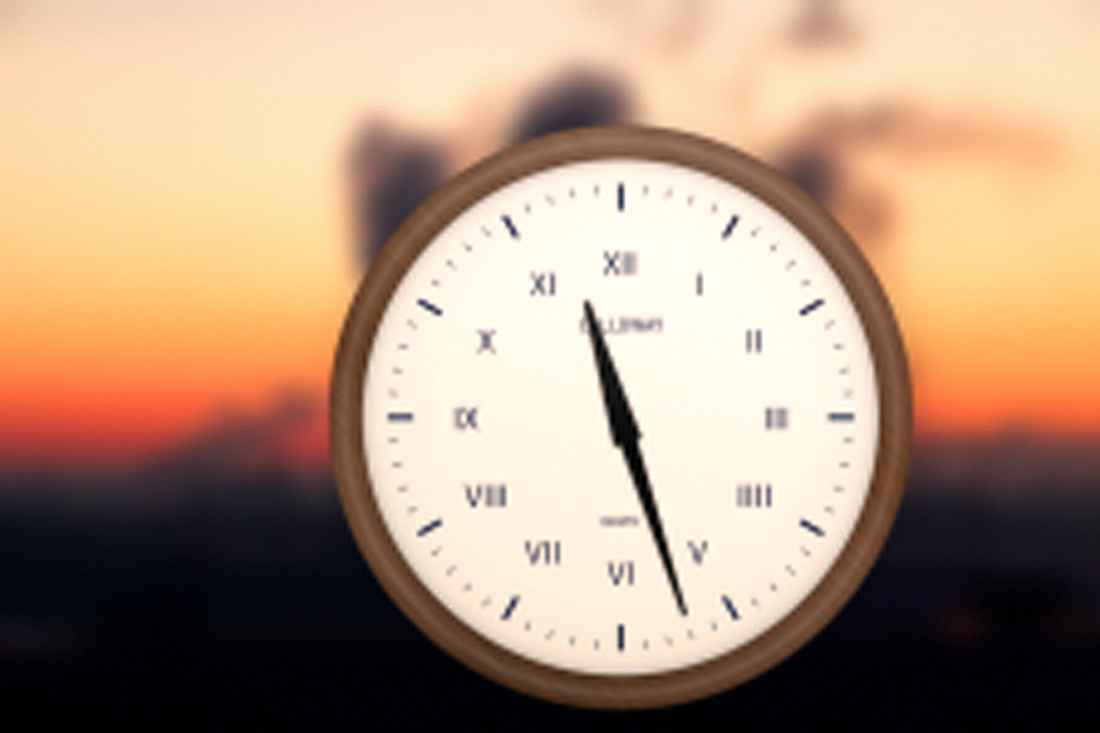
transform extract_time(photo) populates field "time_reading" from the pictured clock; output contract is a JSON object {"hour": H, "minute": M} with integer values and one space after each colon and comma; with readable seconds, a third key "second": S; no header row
{"hour": 11, "minute": 27}
